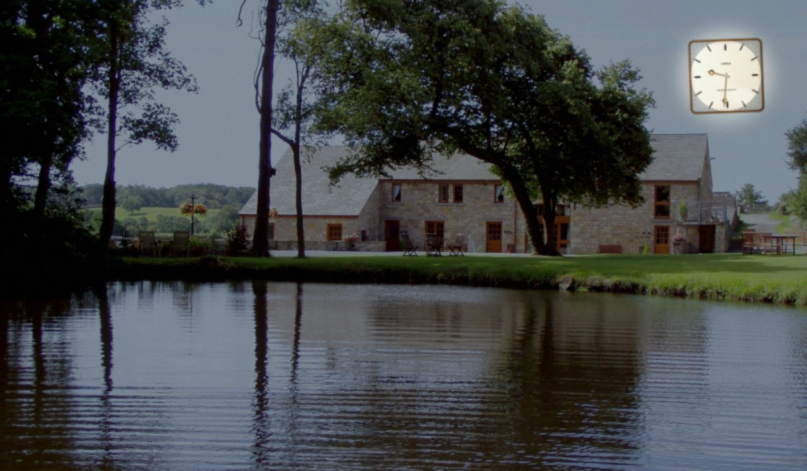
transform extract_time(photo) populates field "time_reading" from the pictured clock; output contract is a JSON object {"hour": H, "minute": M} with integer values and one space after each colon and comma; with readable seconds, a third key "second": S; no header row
{"hour": 9, "minute": 31}
